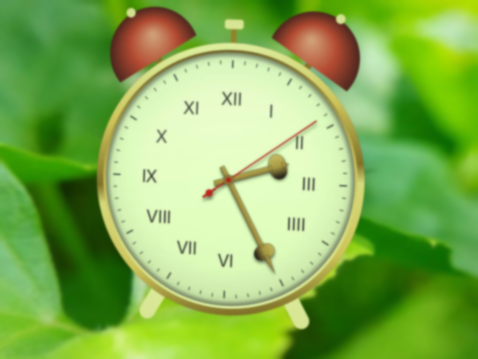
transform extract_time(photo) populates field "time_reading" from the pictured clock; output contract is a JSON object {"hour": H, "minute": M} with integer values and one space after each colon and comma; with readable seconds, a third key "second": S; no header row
{"hour": 2, "minute": 25, "second": 9}
